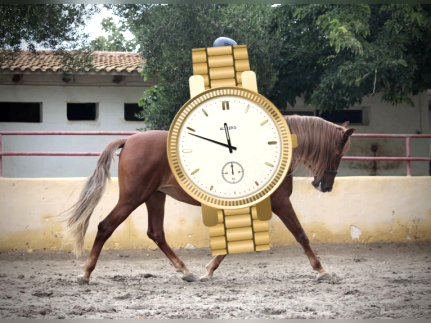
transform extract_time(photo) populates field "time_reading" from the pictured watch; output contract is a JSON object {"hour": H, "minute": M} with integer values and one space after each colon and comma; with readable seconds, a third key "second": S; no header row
{"hour": 11, "minute": 49}
